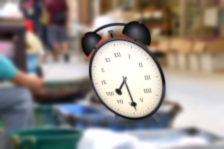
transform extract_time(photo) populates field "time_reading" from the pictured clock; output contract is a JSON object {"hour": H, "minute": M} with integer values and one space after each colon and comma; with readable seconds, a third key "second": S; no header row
{"hour": 7, "minute": 29}
